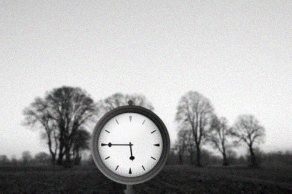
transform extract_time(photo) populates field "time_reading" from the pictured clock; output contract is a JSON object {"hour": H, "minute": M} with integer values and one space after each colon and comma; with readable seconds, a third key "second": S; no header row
{"hour": 5, "minute": 45}
